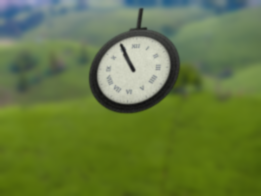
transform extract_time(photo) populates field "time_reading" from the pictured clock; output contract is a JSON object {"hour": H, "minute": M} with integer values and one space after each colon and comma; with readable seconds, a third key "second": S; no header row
{"hour": 10, "minute": 55}
